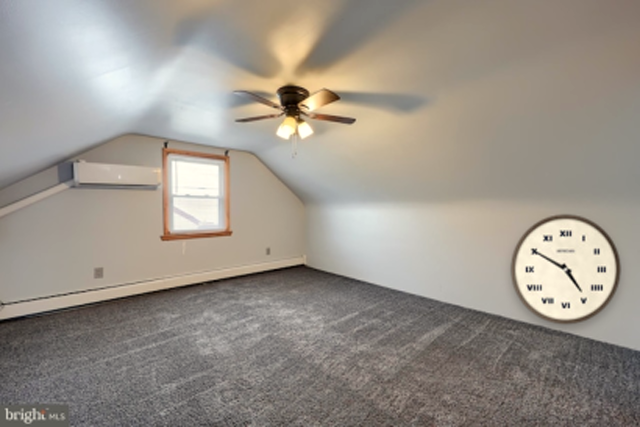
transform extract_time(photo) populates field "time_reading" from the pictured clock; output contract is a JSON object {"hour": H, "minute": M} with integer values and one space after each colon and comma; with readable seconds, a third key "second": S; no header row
{"hour": 4, "minute": 50}
